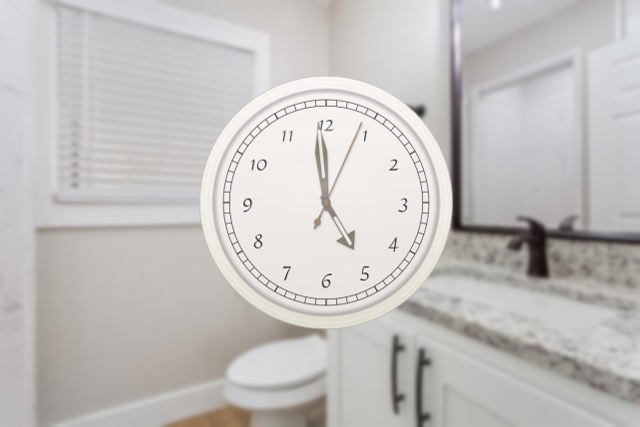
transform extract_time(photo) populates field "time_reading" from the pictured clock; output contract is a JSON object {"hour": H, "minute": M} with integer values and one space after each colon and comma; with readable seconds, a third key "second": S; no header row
{"hour": 4, "minute": 59, "second": 4}
